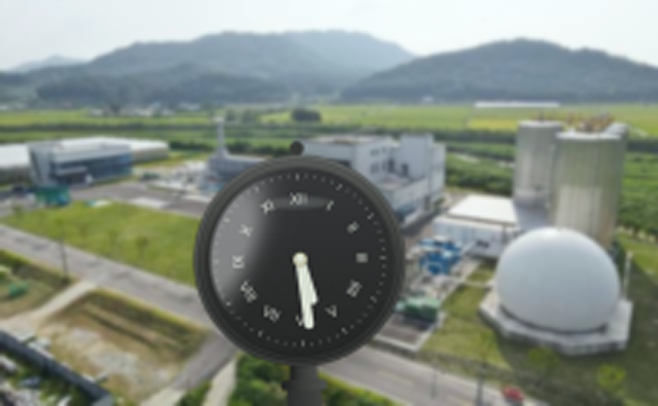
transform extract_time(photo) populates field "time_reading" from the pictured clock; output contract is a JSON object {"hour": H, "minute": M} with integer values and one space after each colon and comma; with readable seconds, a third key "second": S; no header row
{"hour": 5, "minute": 29}
